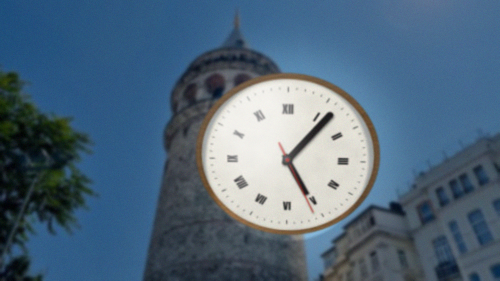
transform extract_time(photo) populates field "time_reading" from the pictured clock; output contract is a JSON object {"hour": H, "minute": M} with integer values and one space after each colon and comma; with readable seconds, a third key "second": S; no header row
{"hour": 5, "minute": 6, "second": 26}
